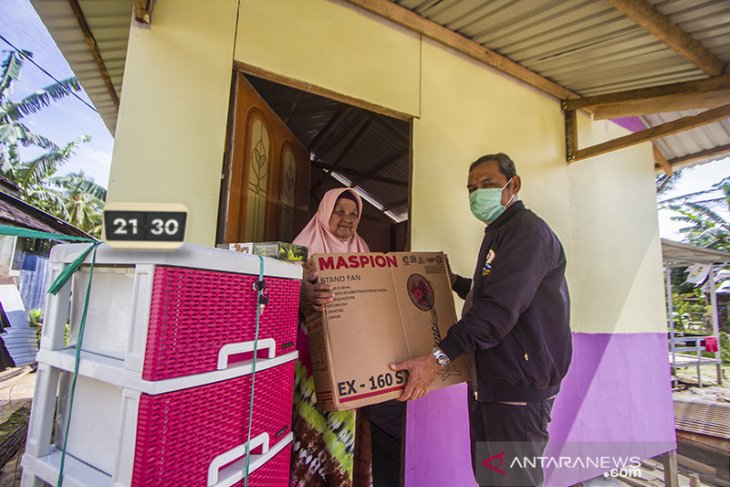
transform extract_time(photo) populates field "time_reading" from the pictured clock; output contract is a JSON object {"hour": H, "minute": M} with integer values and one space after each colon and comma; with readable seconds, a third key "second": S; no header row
{"hour": 21, "minute": 30}
